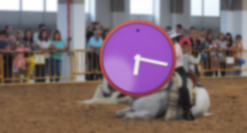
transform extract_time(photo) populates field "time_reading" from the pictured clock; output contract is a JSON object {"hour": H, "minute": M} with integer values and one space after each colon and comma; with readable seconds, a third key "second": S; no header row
{"hour": 6, "minute": 17}
